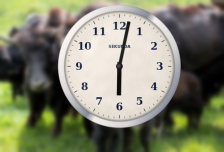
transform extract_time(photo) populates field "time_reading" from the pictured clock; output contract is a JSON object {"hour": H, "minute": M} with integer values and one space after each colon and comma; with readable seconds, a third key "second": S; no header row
{"hour": 6, "minute": 2}
